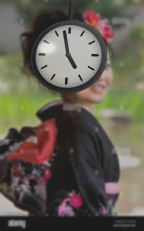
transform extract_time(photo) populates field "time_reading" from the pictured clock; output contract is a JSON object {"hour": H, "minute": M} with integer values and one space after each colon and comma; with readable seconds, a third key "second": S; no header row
{"hour": 4, "minute": 58}
